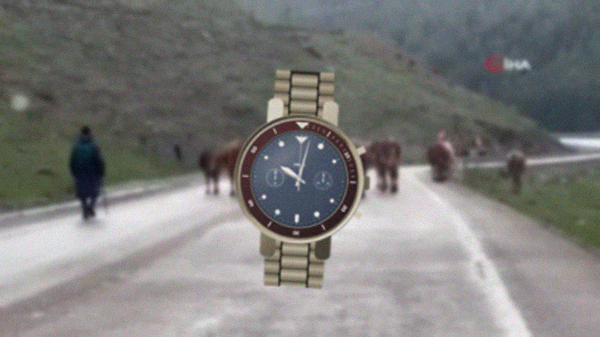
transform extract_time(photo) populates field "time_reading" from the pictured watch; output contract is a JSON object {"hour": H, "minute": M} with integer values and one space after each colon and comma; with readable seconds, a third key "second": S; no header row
{"hour": 10, "minute": 2}
